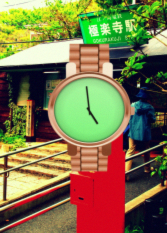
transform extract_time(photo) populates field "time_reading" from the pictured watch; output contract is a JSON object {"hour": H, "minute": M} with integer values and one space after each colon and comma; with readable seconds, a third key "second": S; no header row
{"hour": 4, "minute": 59}
